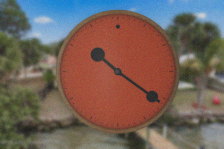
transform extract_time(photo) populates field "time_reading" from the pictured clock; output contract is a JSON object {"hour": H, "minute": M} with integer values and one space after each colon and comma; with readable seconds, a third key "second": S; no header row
{"hour": 10, "minute": 21}
